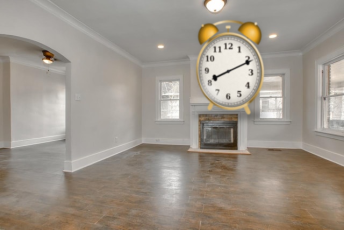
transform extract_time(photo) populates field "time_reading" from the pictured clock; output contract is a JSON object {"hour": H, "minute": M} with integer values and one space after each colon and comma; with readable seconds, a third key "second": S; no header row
{"hour": 8, "minute": 11}
